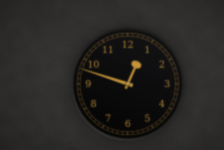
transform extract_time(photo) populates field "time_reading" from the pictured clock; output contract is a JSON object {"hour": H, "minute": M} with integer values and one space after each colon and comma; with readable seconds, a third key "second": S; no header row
{"hour": 12, "minute": 48}
